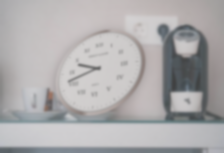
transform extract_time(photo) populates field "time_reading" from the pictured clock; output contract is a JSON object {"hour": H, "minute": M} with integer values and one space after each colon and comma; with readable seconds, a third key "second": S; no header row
{"hour": 9, "minute": 42}
